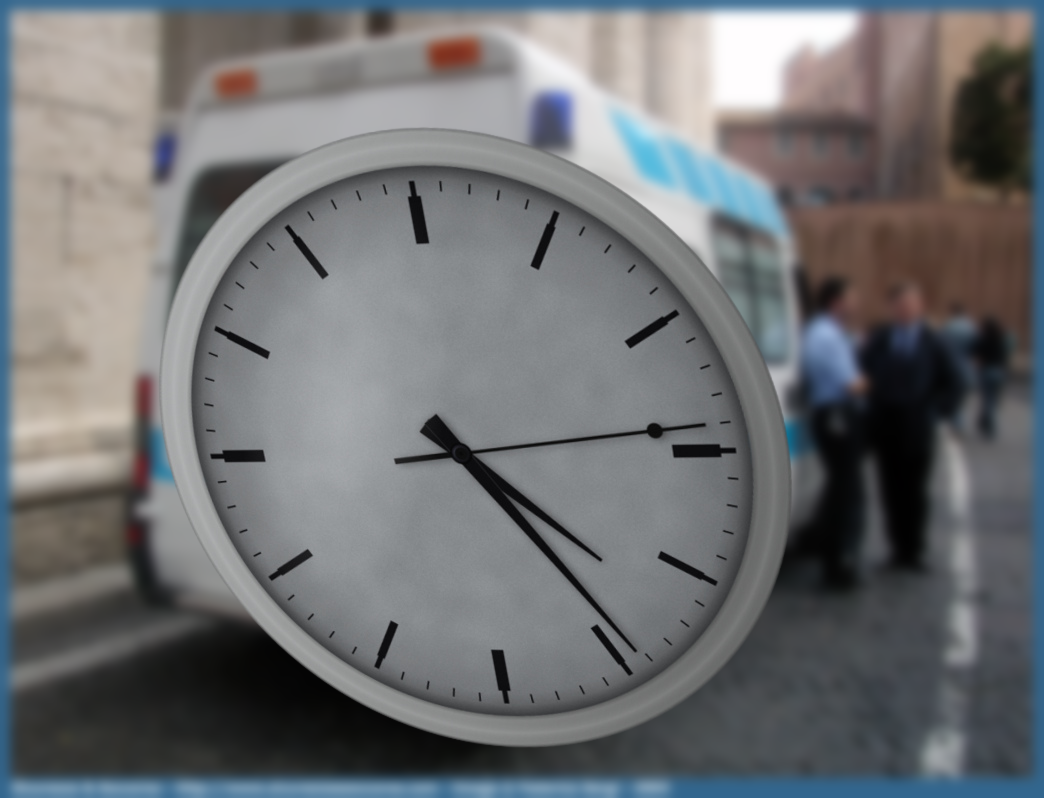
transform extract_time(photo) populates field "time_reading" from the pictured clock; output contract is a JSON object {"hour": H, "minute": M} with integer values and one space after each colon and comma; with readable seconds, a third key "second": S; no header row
{"hour": 4, "minute": 24, "second": 14}
